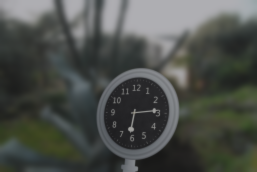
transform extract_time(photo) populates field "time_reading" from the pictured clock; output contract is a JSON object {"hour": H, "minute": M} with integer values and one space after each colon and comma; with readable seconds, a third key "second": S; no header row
{"hour": 6, "minute": 14}
